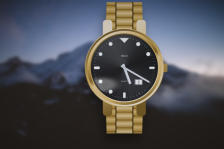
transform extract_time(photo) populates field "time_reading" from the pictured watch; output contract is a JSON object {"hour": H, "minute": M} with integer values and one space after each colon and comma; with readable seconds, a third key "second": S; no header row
{"hour": 5, "minute": 20}
